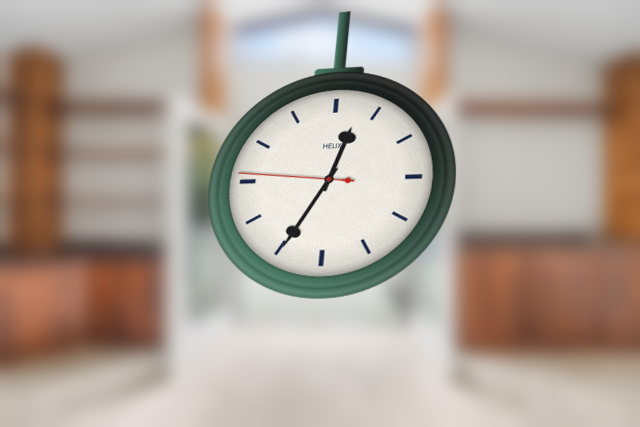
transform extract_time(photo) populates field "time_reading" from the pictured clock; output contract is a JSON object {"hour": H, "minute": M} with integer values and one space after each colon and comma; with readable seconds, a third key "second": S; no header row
{"hour": 12, "minute": 34, "second": 46}
